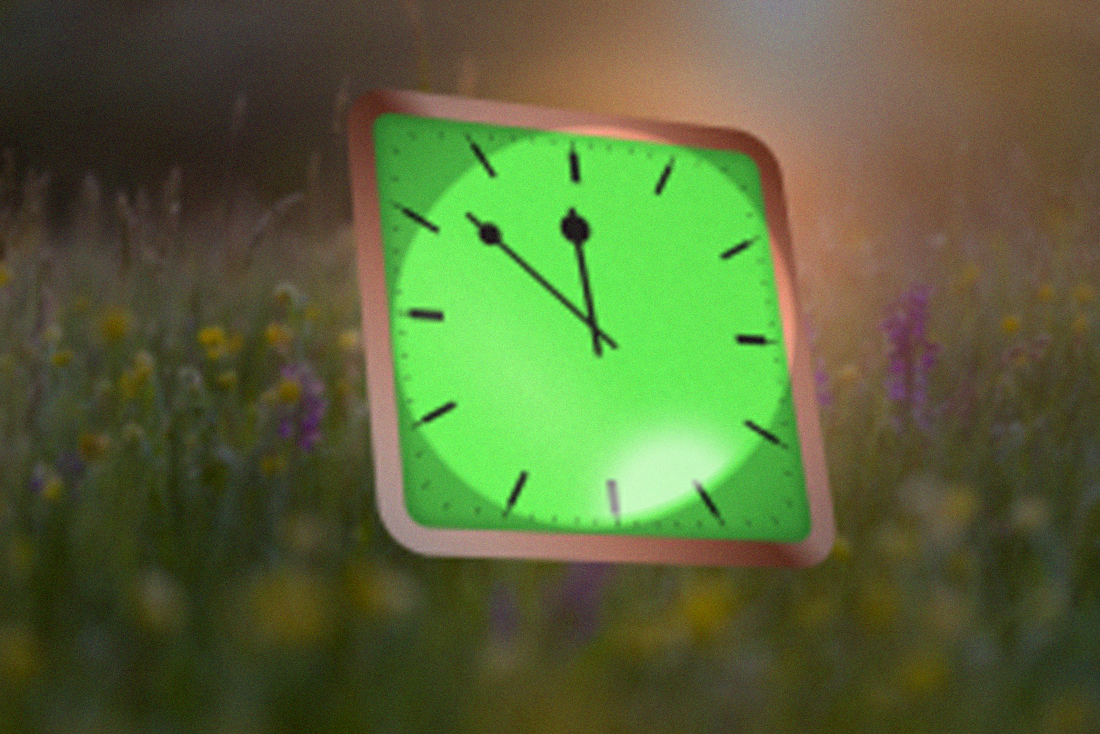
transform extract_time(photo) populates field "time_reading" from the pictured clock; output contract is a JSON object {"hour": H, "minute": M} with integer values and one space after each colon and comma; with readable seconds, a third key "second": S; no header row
{"hour": 11, "minute": 52}
